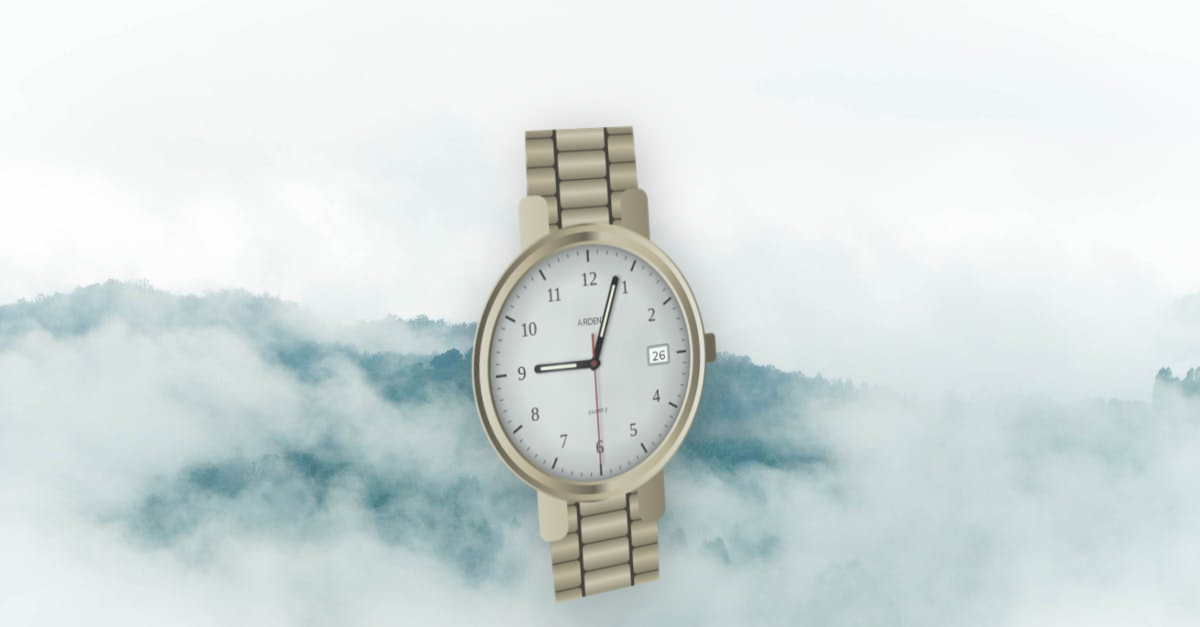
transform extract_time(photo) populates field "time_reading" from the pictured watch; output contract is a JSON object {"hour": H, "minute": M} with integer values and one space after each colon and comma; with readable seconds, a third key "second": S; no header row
{"hour": 9, "minute": 3, "second": 30}
